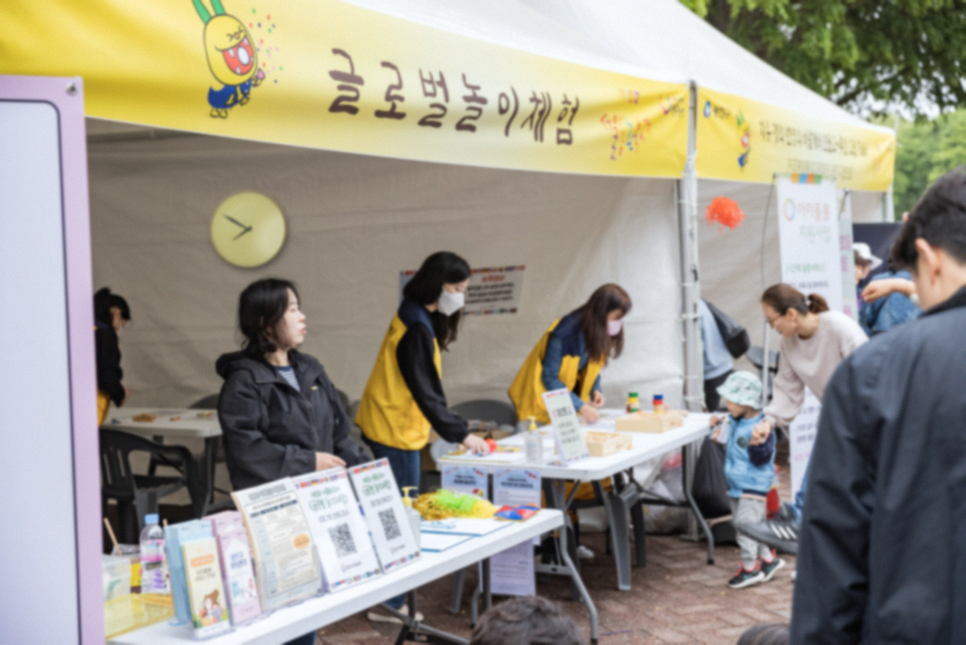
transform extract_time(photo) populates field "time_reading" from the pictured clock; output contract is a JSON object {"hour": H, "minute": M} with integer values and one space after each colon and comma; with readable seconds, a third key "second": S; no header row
{"hour": 7, "minute": 50}
